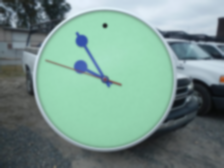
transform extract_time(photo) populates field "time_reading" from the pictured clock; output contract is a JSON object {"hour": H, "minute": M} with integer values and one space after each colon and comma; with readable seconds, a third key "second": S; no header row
{"hour": 9, "minute": 54, "second": 48}
